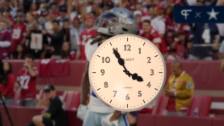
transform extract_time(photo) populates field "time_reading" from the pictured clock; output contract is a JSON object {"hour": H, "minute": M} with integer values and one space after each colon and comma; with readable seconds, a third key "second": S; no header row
{"hour": 3, "minute": 55}
